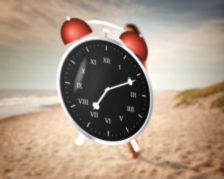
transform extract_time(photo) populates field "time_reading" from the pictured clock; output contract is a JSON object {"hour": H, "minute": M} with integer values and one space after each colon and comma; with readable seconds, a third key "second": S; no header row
{"hour": 7, "minute": 11}
